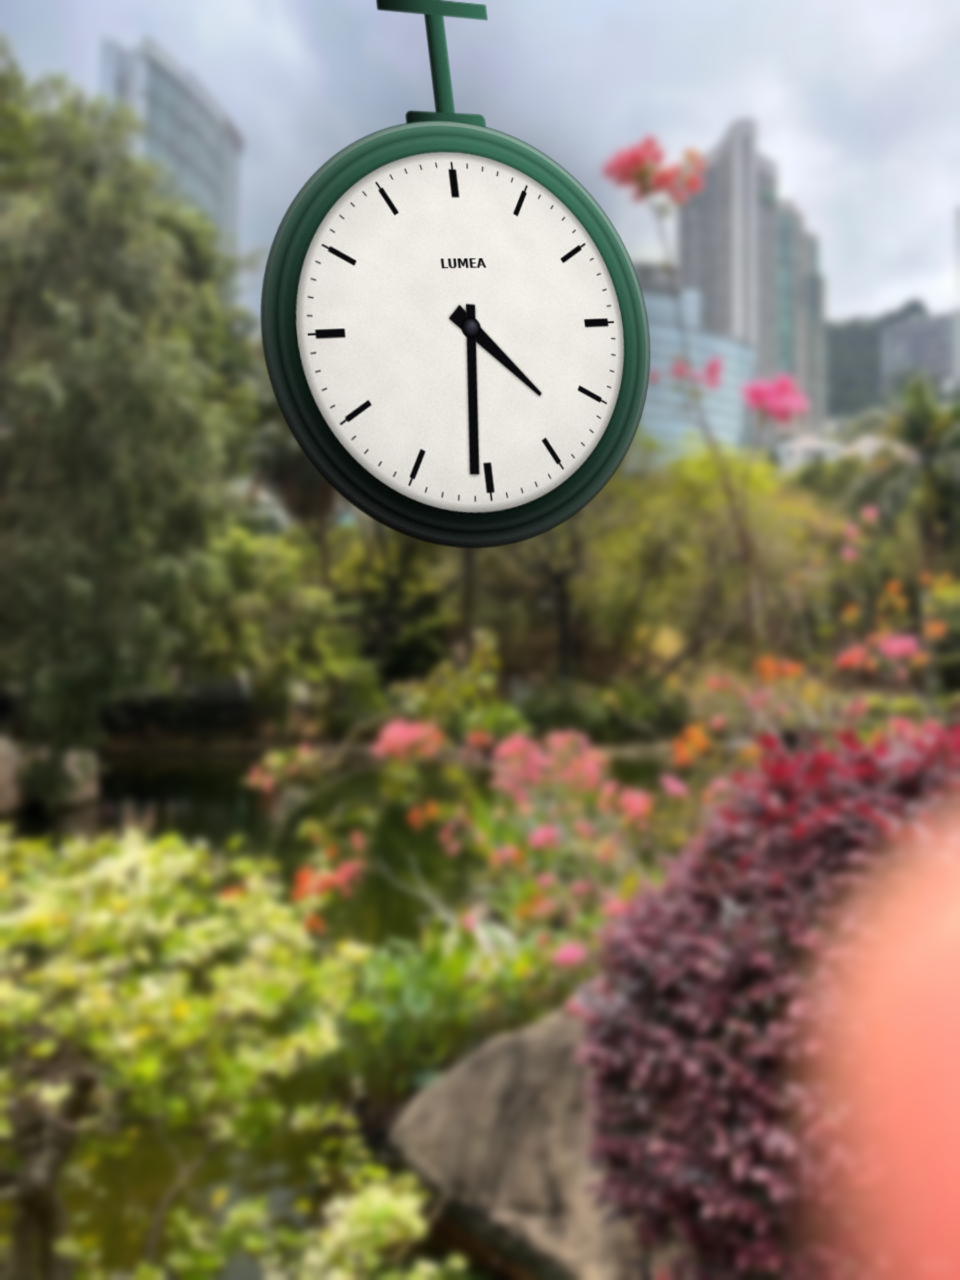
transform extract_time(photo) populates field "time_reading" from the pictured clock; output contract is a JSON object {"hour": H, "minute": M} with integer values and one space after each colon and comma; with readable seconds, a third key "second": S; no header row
{"hour": 4, "minute": 31}
